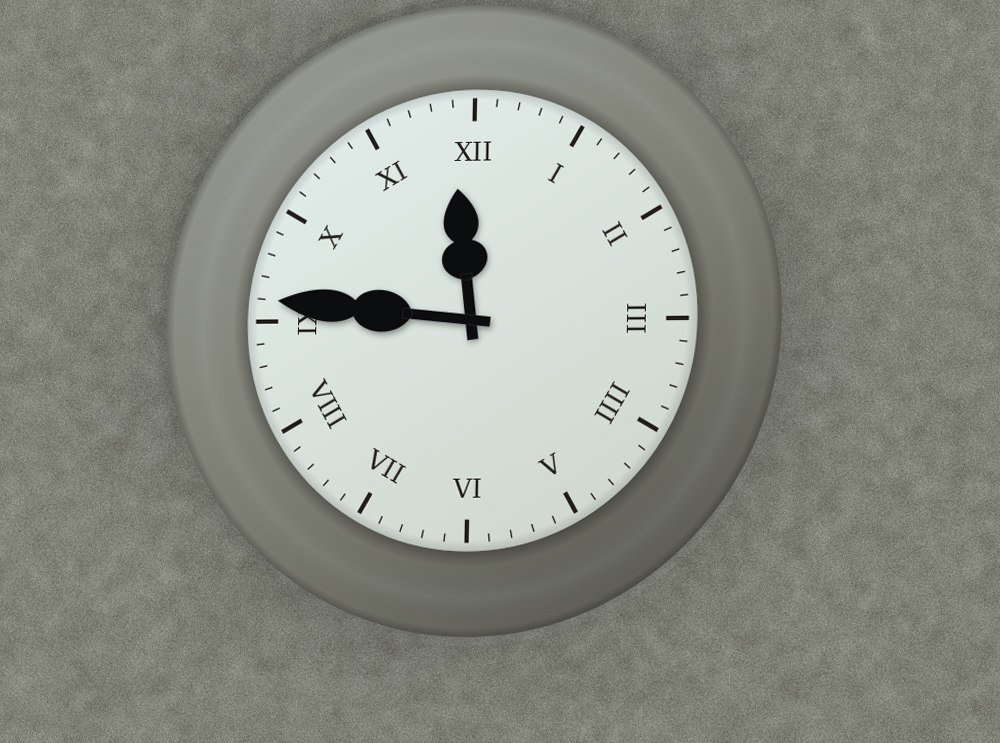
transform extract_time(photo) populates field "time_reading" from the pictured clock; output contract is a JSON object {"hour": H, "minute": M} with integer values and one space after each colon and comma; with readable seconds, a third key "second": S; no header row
{"hour": 11, "minute": 46}
